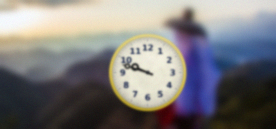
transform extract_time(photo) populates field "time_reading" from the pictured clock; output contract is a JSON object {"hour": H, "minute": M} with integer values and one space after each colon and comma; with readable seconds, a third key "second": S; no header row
{"hour": 9, "minute": 48}
